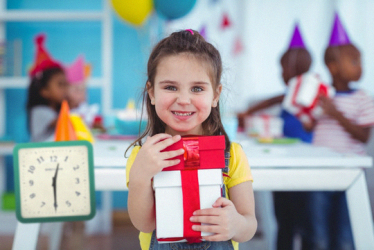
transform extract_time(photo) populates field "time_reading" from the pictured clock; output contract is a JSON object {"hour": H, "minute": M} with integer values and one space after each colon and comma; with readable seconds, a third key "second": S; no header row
{"hour": 12, "minute": 30}
